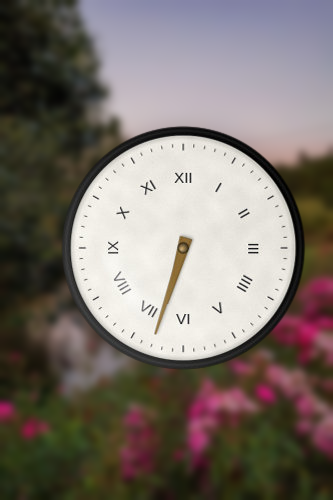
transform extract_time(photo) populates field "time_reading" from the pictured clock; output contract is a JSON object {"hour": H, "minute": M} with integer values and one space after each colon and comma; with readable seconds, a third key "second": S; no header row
{"hour": 6, "minute": 33}
